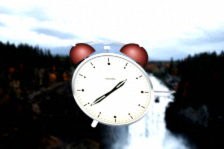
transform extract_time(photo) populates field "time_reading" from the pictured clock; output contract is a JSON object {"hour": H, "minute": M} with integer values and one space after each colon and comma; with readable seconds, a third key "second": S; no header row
{"hour": 1, "minute": 39}
